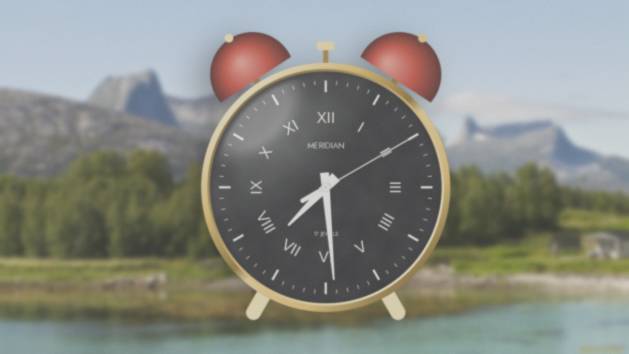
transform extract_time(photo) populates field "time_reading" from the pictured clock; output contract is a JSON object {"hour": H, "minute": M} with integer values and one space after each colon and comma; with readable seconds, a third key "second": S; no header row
{"hour": 7, "minute": 29, "second": 10}
